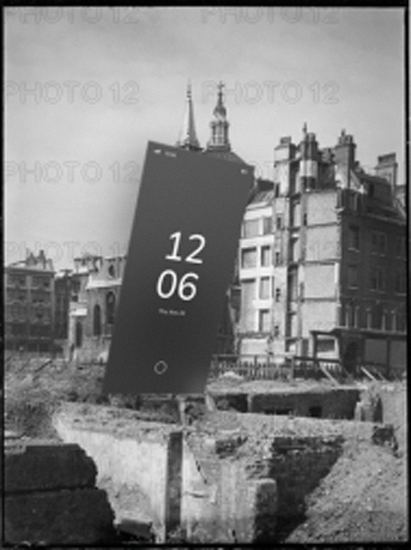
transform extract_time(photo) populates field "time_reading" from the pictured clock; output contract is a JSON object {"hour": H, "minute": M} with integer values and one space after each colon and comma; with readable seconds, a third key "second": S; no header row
{"hour": 12, "minute": 6}
